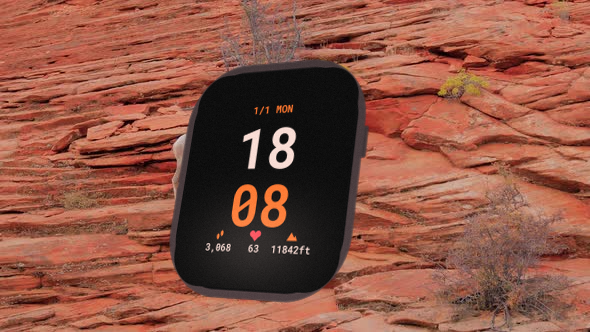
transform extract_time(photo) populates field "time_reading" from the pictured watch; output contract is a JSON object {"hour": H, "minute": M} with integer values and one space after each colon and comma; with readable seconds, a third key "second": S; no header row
{"hour": 18, "minute": 8}
